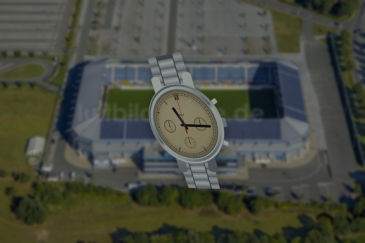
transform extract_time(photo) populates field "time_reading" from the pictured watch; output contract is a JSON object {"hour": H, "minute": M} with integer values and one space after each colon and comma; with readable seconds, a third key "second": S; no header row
{"hour": 11, "minute": 16}
